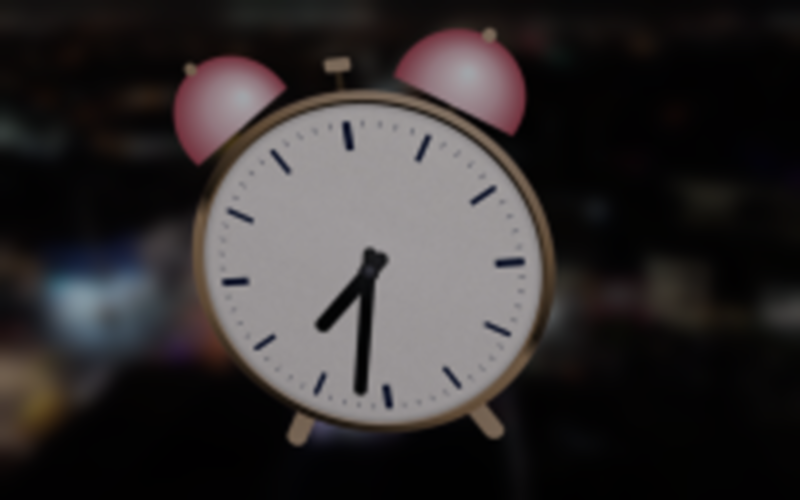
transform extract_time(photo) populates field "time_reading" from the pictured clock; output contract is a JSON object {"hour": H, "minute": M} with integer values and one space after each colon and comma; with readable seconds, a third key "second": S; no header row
{"hour": 7, "minute": 32}
